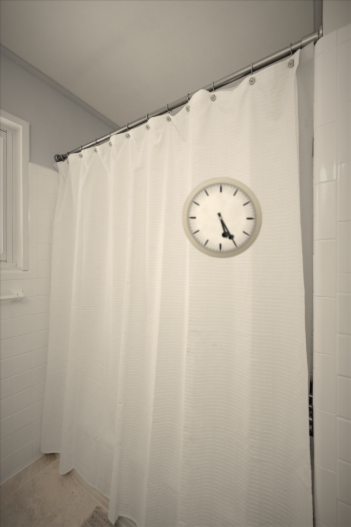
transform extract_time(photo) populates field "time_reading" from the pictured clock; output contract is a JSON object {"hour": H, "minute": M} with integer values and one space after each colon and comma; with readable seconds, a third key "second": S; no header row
{"hour": 5, "minute": 25}
